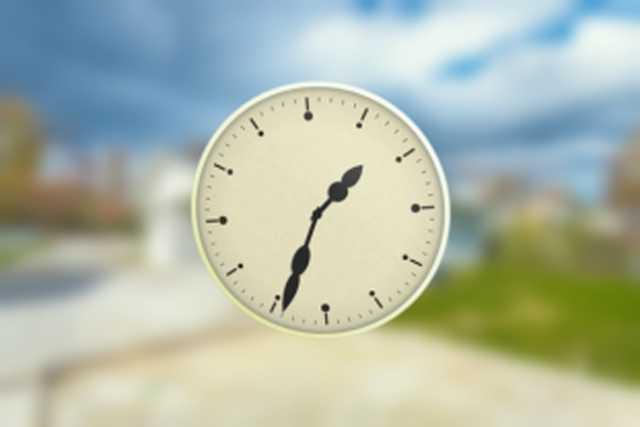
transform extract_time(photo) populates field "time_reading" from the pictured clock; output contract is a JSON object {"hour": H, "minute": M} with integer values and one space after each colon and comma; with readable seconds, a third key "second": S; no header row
{"hour": 1, "minute": 34}
